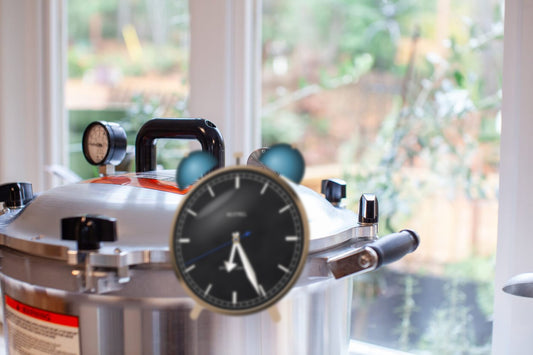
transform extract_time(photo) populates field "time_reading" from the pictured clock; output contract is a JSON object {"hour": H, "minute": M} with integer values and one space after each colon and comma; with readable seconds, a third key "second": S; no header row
{"hour": 6, "minute": 25, "second": 41}
